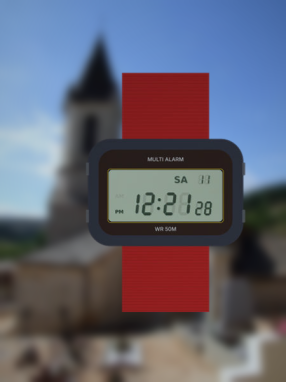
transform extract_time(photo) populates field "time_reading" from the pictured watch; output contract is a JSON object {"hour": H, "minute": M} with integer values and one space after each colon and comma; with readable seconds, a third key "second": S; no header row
{"hour": 12, "minute": 21, "second": 28}
